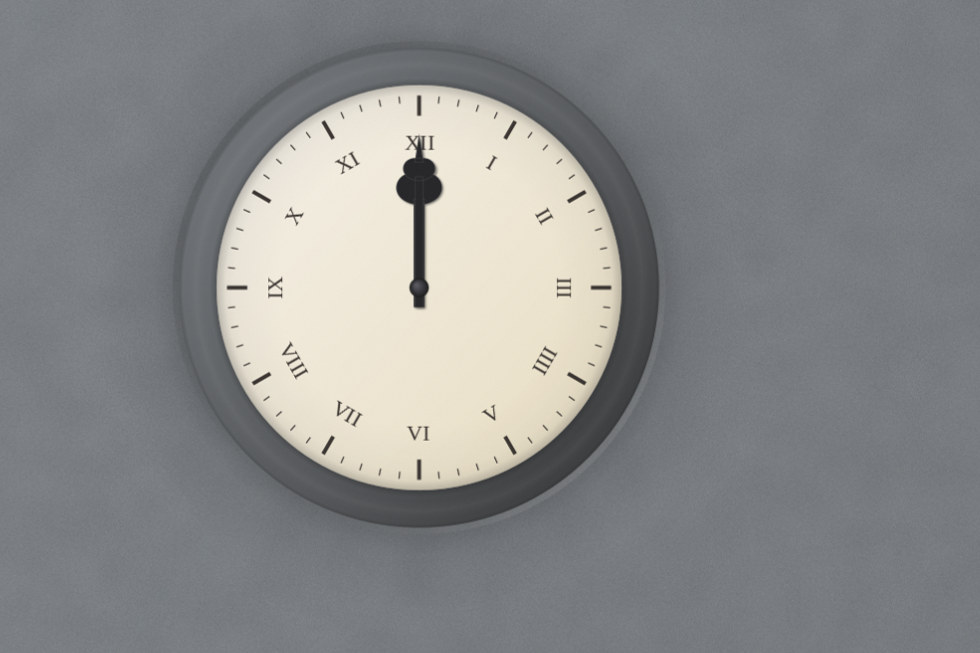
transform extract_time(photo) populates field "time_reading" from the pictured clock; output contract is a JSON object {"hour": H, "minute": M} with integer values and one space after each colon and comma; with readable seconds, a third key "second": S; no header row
{"hour": 12, "minute": 0}
